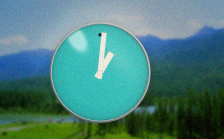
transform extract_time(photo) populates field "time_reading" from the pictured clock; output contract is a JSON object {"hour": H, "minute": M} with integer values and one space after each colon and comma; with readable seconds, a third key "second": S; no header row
{"hour": 1, "minute": 1}
